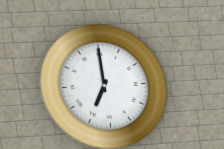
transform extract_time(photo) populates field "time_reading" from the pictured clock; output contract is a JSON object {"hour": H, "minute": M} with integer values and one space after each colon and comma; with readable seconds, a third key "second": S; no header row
{"hour": 7, "minute": 0}
